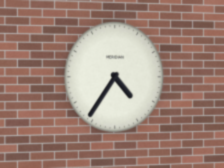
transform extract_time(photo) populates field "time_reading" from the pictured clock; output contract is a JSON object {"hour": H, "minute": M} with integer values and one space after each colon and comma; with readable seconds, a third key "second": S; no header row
{"hour": 4, "minute": 36}
